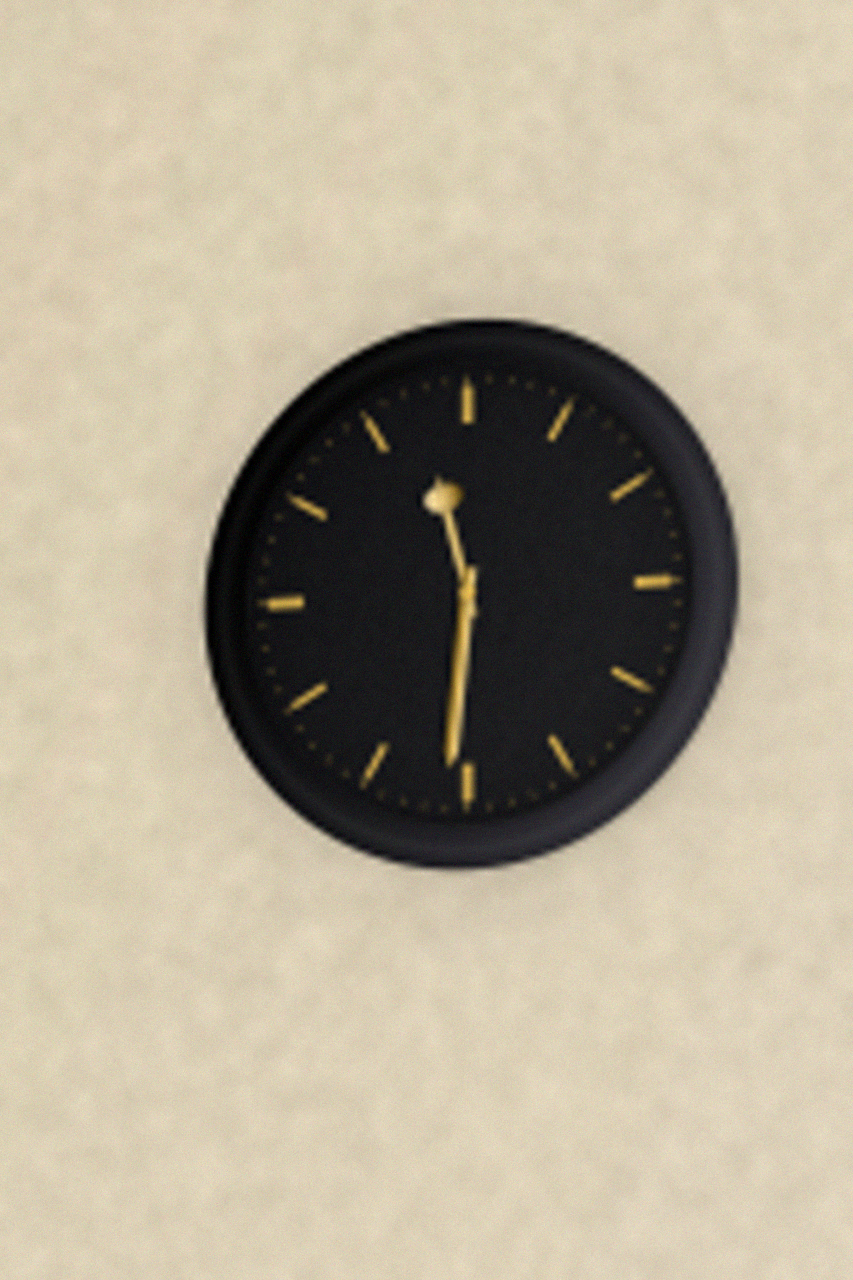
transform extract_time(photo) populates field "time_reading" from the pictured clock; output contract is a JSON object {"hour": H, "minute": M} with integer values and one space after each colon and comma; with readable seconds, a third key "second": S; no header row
{"hour": 11, "minute": 31}
